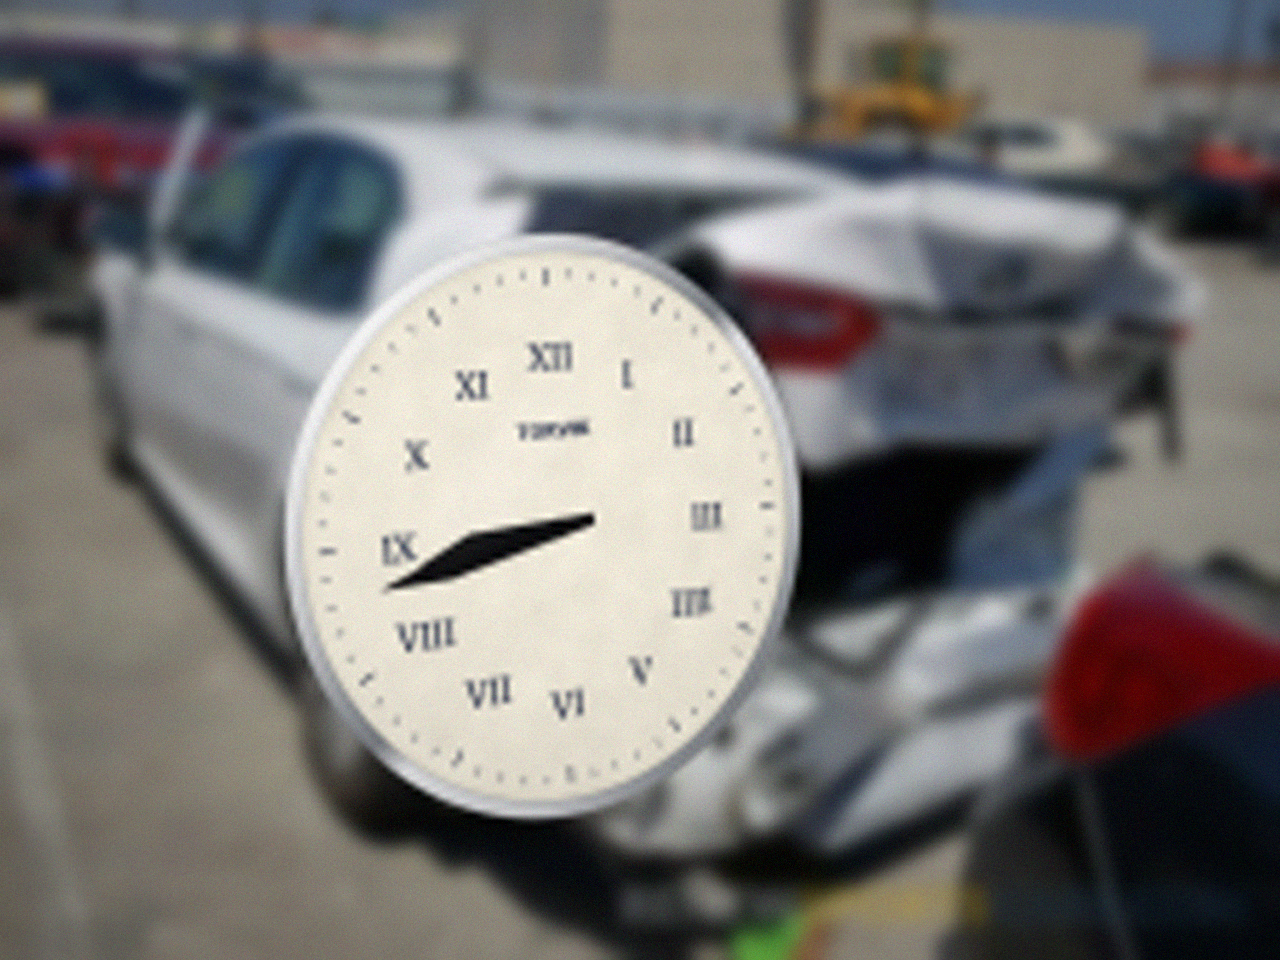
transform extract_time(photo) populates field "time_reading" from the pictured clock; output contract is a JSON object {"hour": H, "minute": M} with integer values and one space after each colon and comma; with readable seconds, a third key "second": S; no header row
{"hour": 8, "minute": 43}
